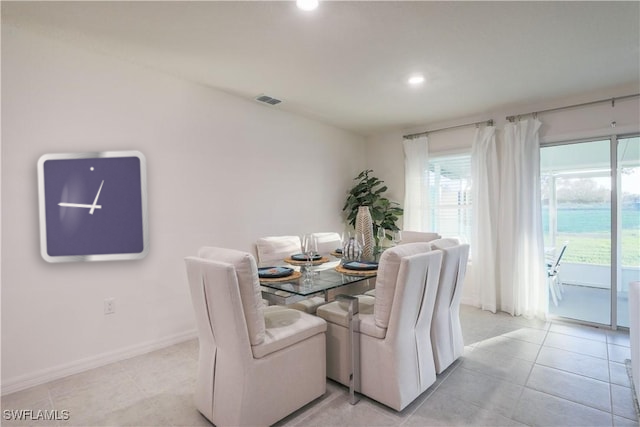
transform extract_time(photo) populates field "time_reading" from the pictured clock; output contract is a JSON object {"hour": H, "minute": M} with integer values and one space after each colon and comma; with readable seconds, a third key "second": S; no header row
{"hour": 12, "minute": 46}
